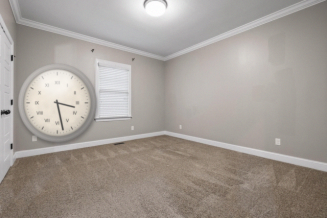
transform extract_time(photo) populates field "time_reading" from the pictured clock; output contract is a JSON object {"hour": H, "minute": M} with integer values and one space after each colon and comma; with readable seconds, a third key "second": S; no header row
{"hour": 3, "minute": 28}
